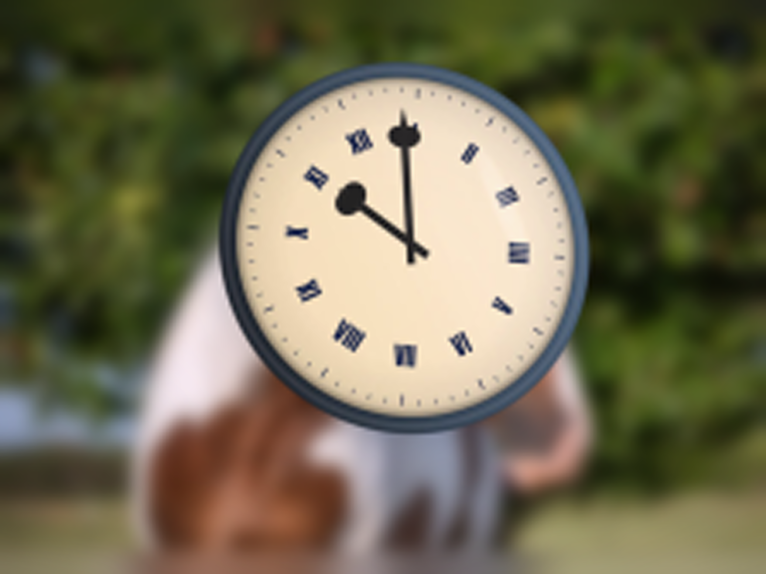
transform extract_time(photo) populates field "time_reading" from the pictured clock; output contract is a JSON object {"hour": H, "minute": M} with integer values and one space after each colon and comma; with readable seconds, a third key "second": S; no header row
{"hour": 11, "minute": 4}
